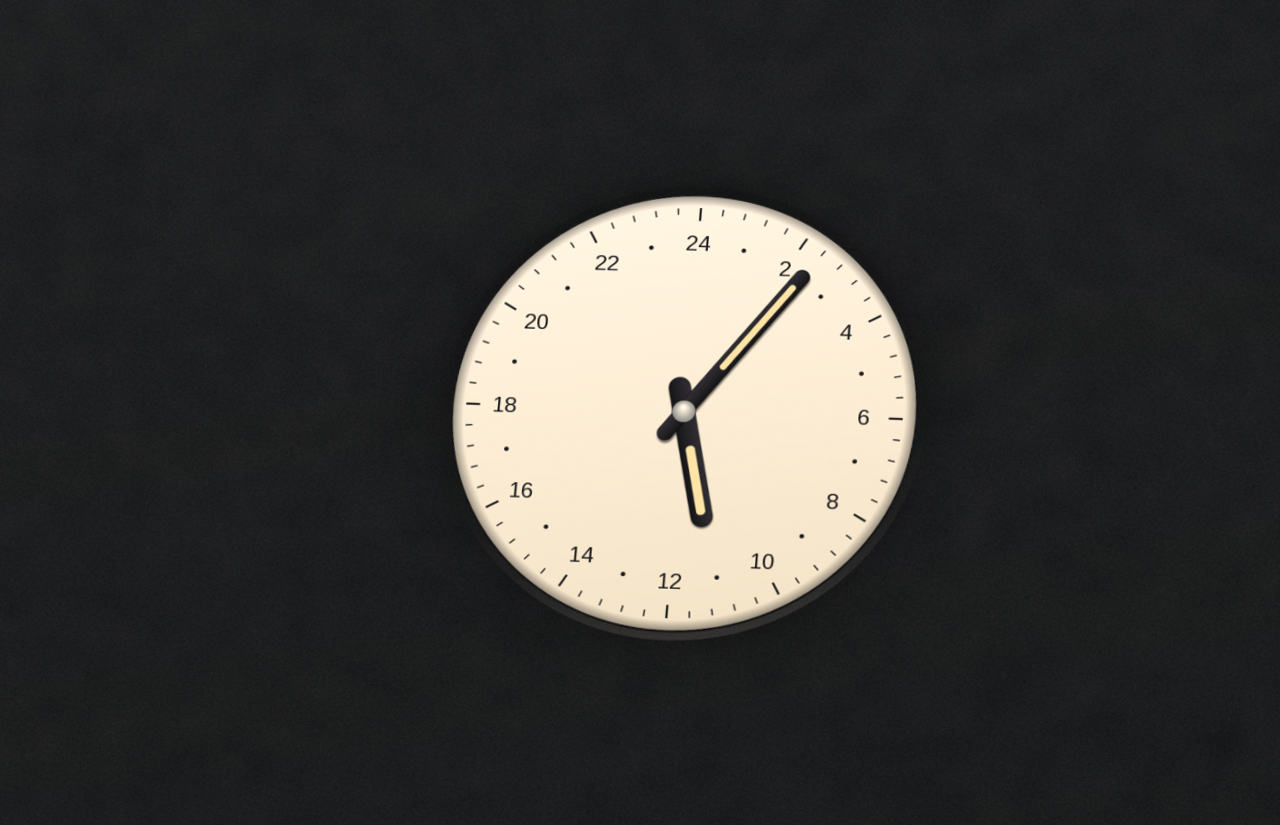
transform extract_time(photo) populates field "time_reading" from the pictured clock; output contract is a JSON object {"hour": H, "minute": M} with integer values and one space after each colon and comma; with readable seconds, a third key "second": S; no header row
{"hour": 11, "minute": 6}
